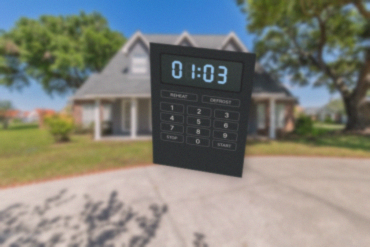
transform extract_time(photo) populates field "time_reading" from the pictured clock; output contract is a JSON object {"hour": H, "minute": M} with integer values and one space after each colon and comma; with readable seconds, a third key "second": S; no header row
{"hour": 1, "minute": 3}
